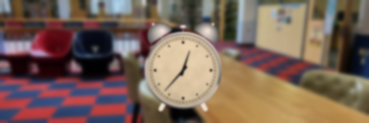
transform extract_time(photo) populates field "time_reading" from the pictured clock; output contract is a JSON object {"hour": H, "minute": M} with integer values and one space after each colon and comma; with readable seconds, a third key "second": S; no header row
{"hour": 12, "minute": 37}
